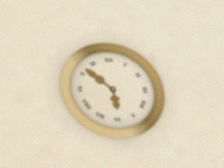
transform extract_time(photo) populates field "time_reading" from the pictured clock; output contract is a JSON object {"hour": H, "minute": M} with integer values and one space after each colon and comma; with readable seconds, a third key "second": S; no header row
{"hour": 5, "minute": 52}
